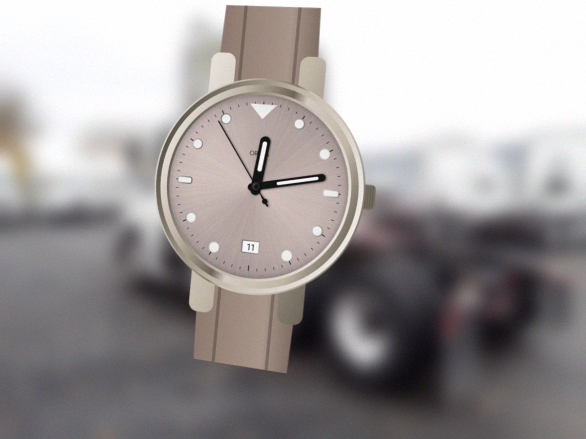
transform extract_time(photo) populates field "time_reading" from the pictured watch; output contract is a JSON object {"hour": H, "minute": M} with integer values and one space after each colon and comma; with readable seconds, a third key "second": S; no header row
{"hour": 12, "minute": 12, "second": 54}
